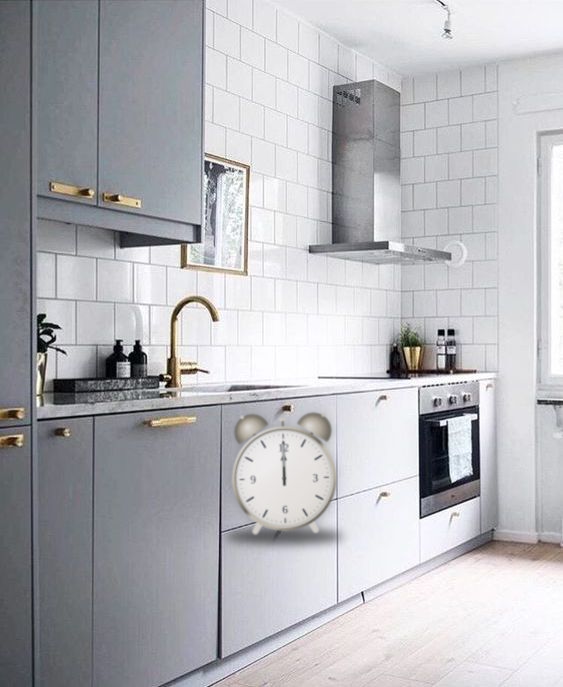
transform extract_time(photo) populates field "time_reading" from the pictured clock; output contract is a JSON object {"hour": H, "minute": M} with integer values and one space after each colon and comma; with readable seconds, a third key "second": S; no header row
{"hour": 12, "minute": 0}
